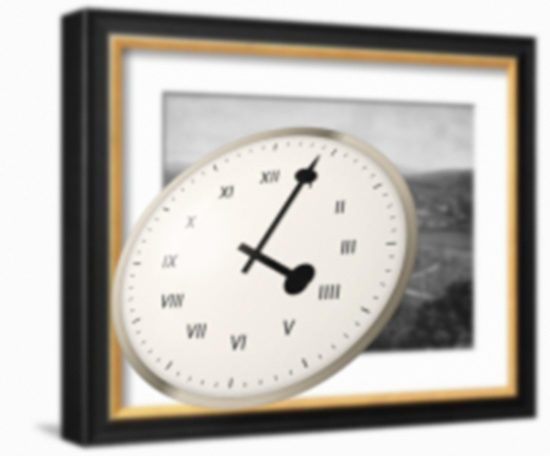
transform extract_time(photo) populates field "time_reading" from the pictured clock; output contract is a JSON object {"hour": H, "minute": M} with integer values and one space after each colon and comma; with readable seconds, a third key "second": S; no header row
{"hour": 4, "minute": 4}
